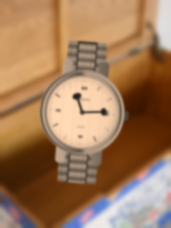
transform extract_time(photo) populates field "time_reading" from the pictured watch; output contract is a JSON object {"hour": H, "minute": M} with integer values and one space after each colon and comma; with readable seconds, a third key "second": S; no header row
{"hour": 11, "minute": 14}
